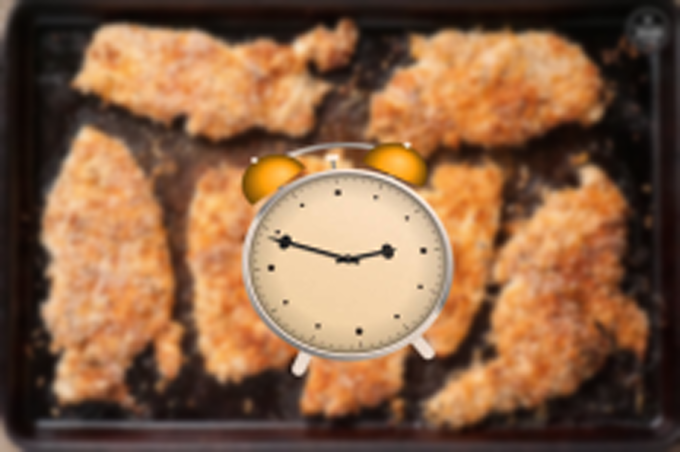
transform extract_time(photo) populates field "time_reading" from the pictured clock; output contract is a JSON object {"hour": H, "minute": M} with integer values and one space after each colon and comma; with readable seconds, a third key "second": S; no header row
{"hour": 2, "minute": 49}
